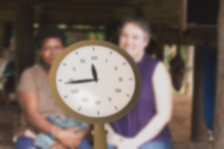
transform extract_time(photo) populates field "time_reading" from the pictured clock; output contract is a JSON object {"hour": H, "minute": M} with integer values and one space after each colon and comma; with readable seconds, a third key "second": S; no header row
{"hour": 11, "minute": 44}
